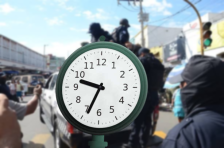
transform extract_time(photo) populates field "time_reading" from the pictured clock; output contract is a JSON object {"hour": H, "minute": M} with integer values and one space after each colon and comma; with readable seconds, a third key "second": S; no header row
{"hour": 9, "minute": 34}
